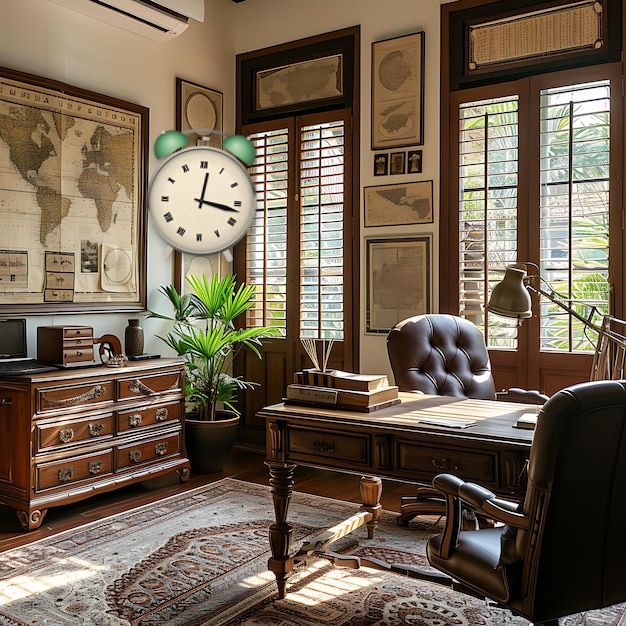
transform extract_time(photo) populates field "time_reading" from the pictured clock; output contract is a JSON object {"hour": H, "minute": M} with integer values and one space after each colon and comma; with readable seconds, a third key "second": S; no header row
{"hour": 12, "minute": 17}
